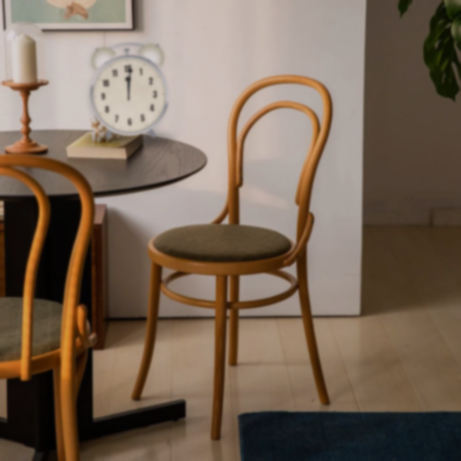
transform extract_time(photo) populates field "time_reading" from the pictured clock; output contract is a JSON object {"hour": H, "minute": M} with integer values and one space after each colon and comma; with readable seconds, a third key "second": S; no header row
{"hour": 12, "minute": 1}
